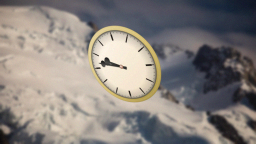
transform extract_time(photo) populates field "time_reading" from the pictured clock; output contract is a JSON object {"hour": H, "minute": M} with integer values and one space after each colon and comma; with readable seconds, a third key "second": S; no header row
{"hour": 9, "minute": 47}
